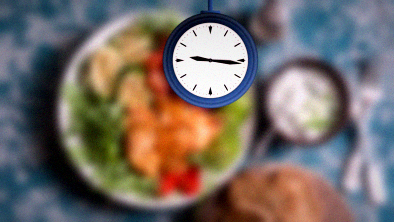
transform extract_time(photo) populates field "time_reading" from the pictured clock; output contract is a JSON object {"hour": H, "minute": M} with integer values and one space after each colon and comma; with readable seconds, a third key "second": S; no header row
{"hour": 9, "minute": 16}
